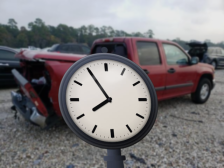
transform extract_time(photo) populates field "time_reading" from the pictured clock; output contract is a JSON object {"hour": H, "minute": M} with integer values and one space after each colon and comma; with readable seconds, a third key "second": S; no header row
{"hour": 7, "minute": 55}
